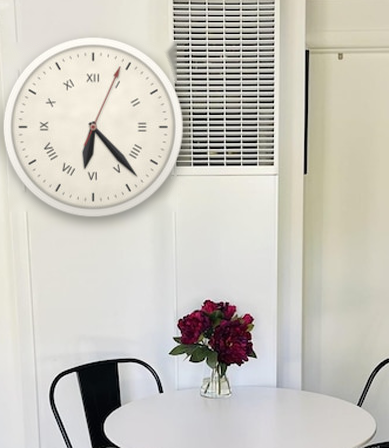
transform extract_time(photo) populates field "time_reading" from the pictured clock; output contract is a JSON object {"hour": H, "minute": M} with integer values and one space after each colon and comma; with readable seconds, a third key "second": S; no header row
{"hour": 6, "minute": 23, "second": 4}
